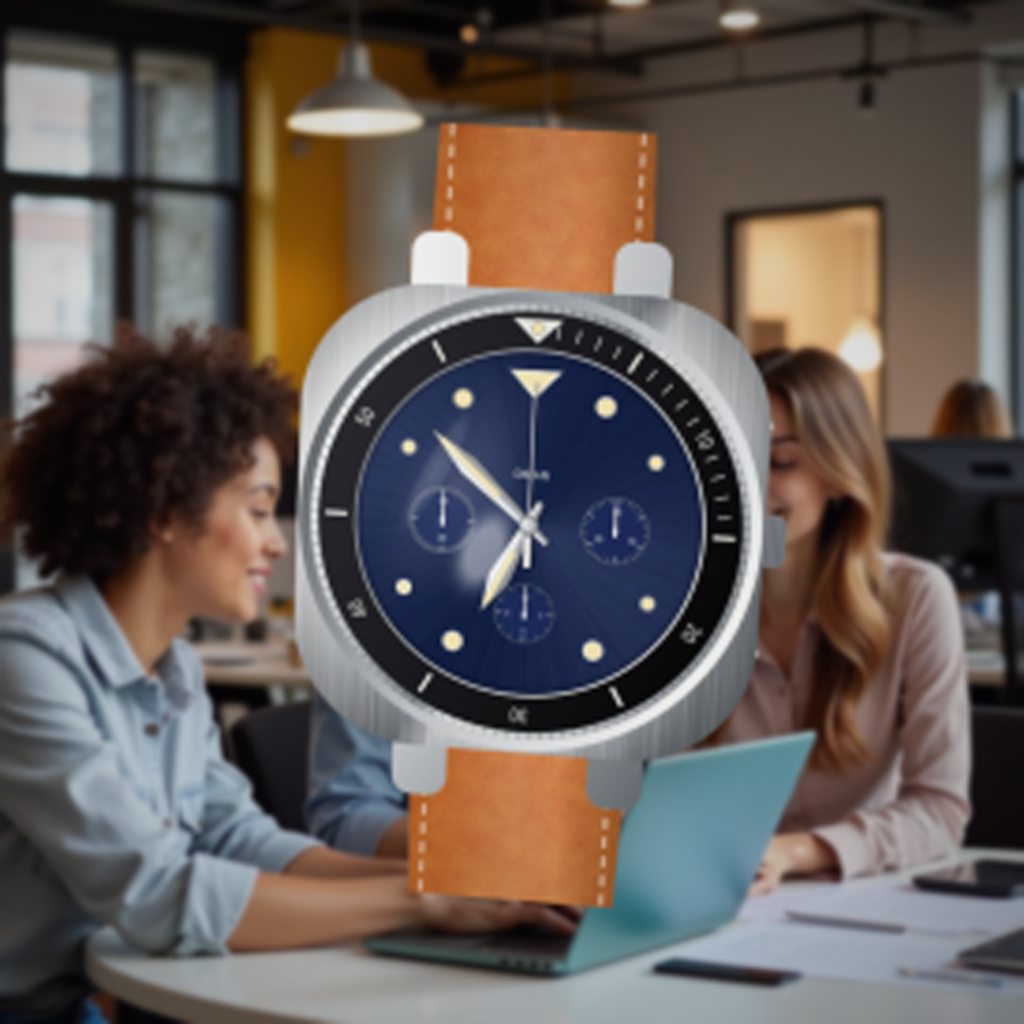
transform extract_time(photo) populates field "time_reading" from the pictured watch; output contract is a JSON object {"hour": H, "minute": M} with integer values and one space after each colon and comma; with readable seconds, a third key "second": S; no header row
{"hour": 6, "minute": 52}
